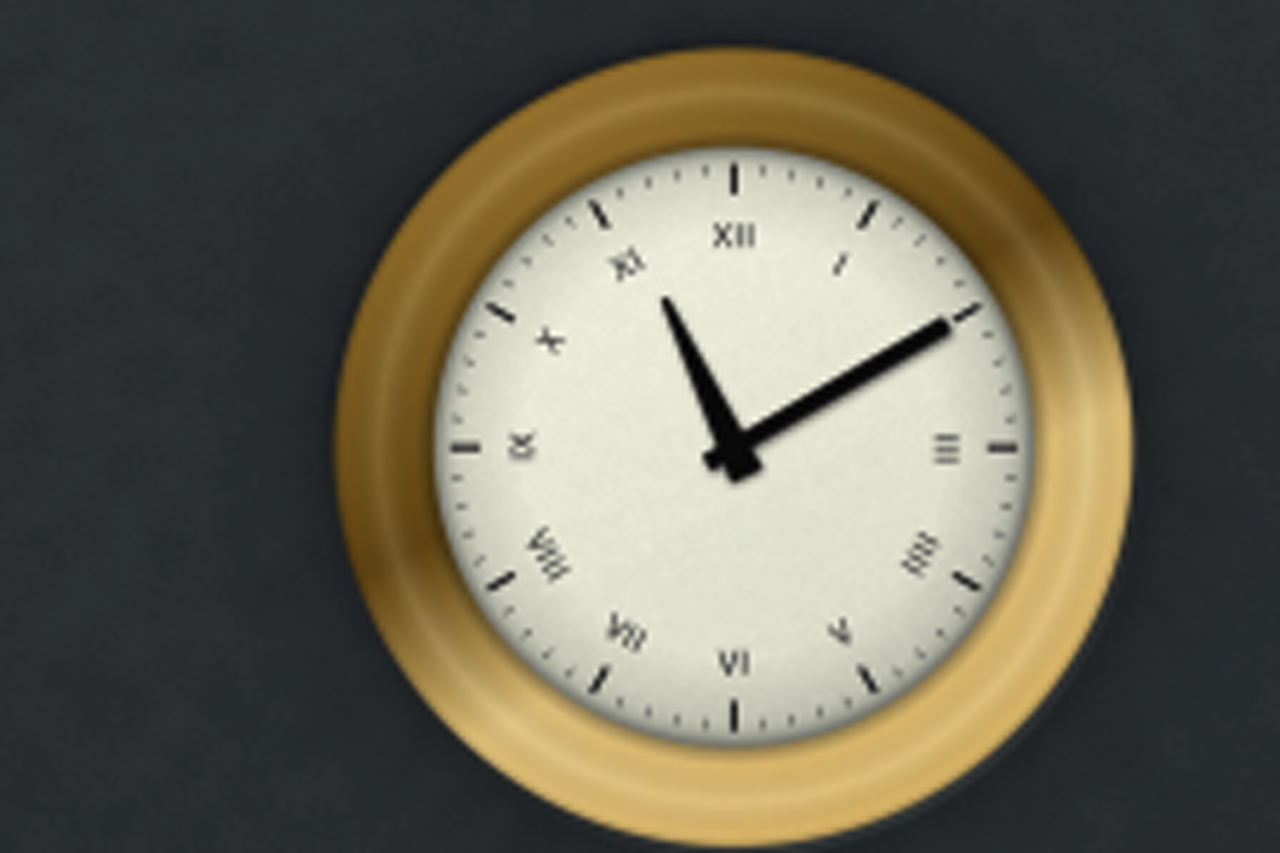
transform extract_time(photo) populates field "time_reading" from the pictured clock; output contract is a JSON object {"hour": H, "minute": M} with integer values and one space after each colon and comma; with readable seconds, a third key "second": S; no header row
{"hour": 11, "minute": 10}
